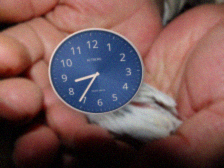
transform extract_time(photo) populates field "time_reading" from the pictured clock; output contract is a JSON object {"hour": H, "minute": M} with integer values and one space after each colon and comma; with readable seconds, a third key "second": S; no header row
{"hour": 8, "minute": 36}
